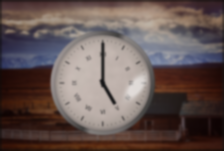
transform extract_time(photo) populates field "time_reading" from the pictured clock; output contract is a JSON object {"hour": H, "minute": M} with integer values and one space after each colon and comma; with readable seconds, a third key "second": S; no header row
{"hour": 5, "minute": 0}
